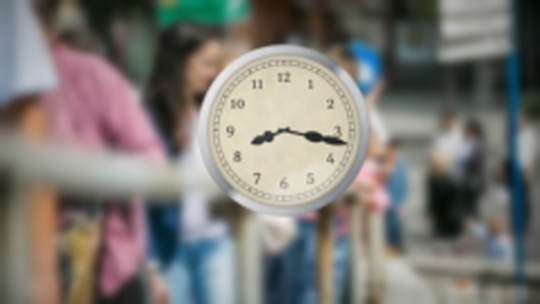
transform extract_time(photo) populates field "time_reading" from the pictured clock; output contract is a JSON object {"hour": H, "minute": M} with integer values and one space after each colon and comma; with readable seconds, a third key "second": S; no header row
{"hour": 8, "minute": 17}
